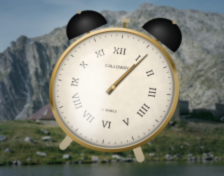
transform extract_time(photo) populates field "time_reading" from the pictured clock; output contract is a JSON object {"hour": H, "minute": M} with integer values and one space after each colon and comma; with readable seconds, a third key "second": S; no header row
{"hour": 1, "minute": 6}
